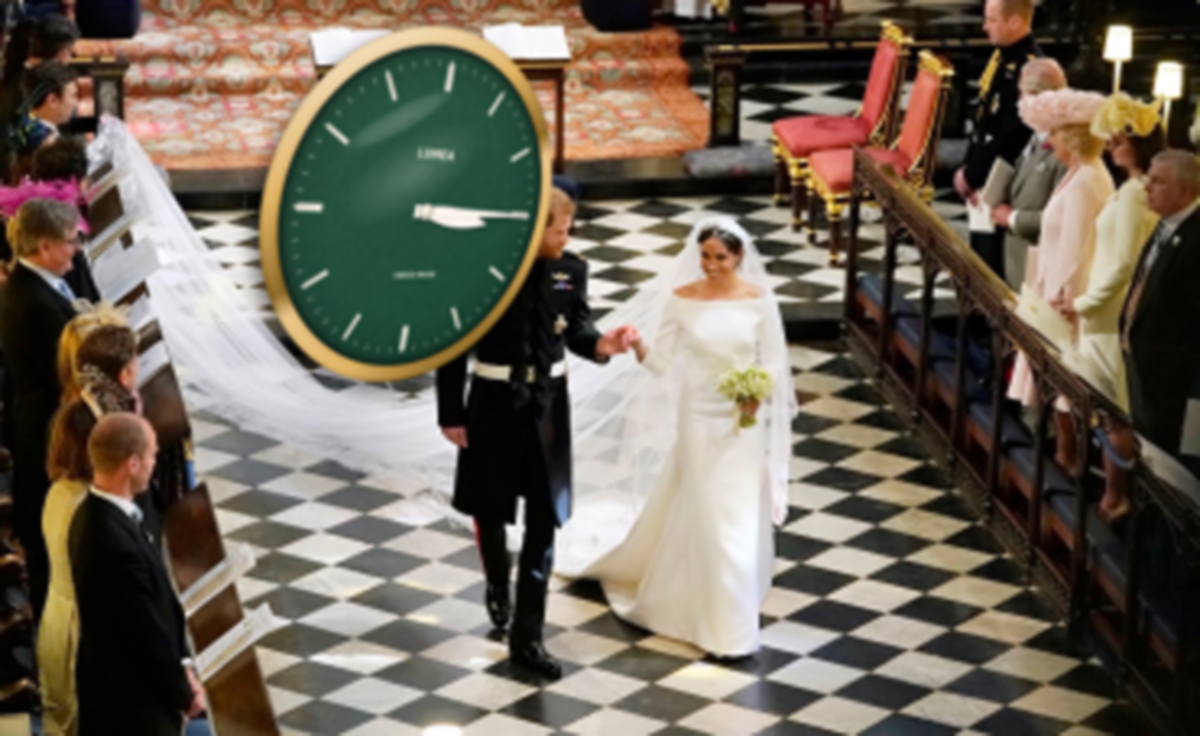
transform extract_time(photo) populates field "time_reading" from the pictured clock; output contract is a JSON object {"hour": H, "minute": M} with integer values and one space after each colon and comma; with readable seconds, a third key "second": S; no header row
{"hour": 3, "minute": 15}
